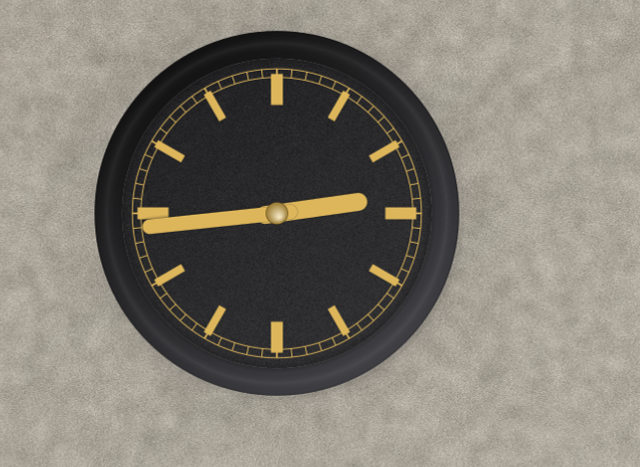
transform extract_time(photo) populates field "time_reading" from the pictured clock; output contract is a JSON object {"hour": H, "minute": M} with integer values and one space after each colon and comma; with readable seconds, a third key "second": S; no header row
{"hour": 2, "minute": 44}
